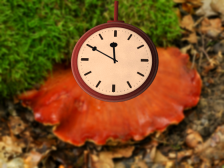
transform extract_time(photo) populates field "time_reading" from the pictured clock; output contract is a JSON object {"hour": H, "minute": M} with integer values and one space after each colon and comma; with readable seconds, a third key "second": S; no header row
{"hour": 11, "minute": 50}
